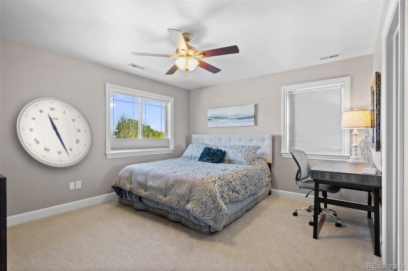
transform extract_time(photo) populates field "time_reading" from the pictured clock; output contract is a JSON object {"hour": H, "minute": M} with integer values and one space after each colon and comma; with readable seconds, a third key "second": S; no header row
{"hour": 11, "minute": 27}
